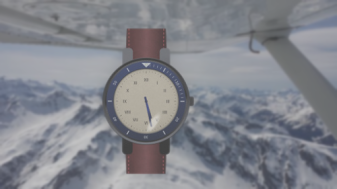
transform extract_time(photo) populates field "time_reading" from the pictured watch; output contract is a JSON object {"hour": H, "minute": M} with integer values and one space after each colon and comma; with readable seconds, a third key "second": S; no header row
{"hour": 5, "minute": 28}
